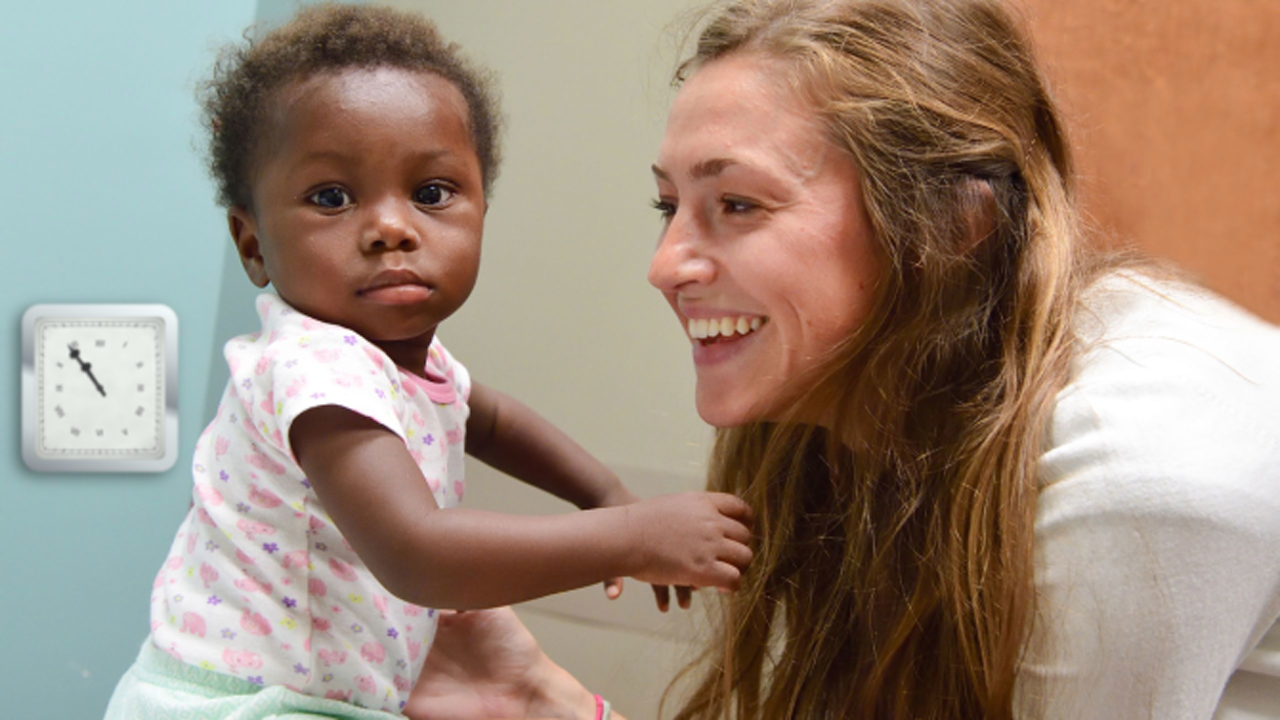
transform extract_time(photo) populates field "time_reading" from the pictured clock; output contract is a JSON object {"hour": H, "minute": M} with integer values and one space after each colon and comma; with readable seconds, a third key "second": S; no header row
{"hour": 10, "minute": 54}
